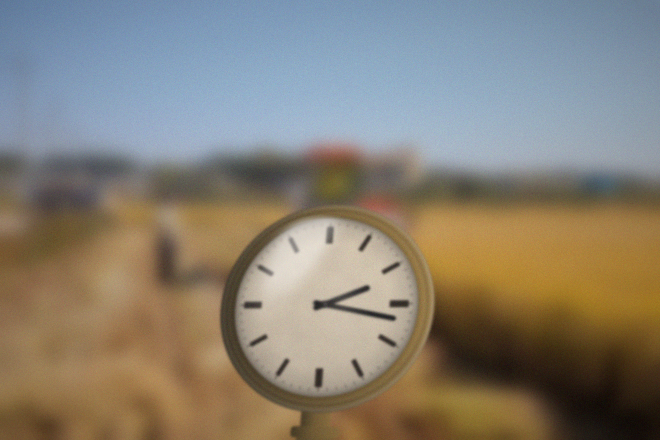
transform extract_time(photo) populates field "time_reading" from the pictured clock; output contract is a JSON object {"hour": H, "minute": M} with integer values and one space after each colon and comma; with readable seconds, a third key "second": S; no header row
{"hour": 2, "minute": 17}
